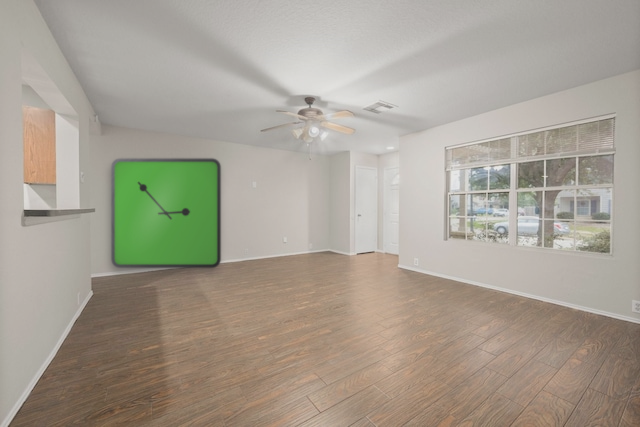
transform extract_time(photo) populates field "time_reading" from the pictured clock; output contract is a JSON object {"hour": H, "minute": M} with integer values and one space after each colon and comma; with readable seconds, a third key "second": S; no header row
{"hour": 2, "minute": 53}
